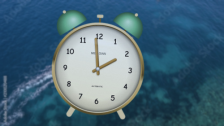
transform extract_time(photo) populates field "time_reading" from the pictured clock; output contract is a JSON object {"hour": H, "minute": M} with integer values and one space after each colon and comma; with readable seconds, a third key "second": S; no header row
{"hour": 1, "minute": 59}
